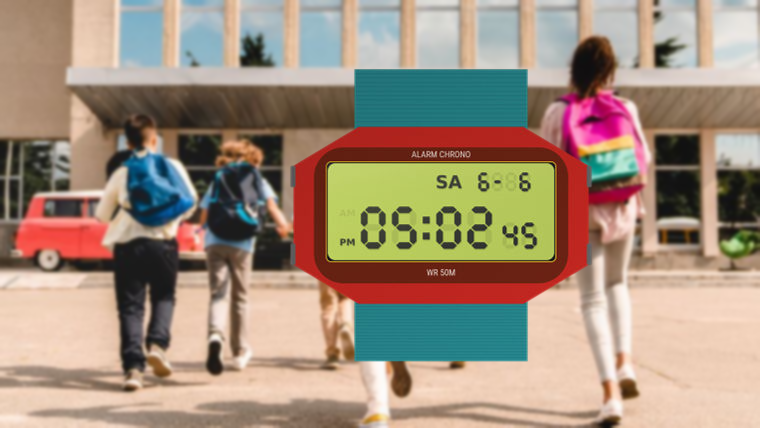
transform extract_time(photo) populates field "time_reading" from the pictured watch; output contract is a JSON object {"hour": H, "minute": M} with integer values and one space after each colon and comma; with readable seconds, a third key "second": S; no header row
{"hour": 5, "minute": 2, "second": 45}
